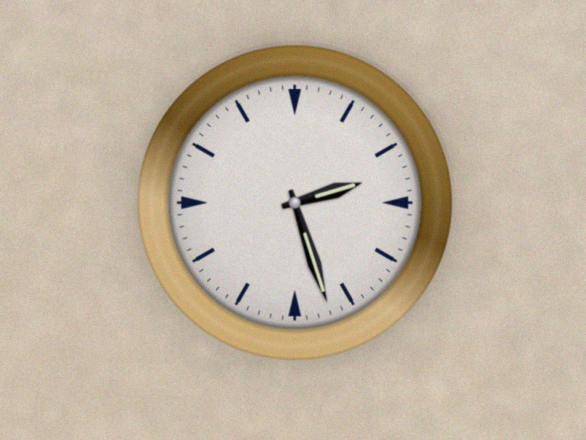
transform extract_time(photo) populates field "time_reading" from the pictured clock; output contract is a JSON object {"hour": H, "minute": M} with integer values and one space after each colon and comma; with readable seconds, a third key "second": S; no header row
{"hour": 2, "minute": 27}
